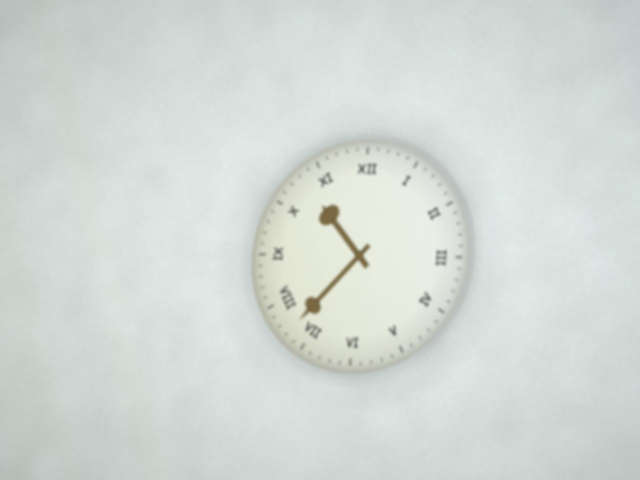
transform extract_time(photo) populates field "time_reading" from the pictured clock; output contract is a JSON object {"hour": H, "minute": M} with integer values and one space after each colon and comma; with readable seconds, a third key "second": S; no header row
{"hour": 10, "minute": 37}
